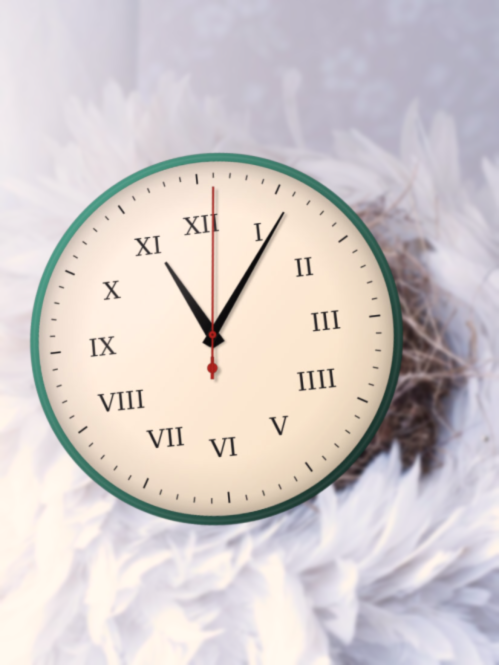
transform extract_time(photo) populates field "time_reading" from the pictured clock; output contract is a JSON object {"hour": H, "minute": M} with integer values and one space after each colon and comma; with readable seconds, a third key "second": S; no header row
{"hour": 11, "minute": 6, "second": 1}
